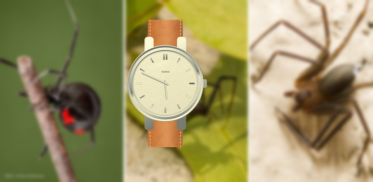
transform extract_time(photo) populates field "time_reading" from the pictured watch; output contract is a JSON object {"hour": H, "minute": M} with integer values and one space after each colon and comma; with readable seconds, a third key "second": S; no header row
{"hour": 5, "minute": 49}
